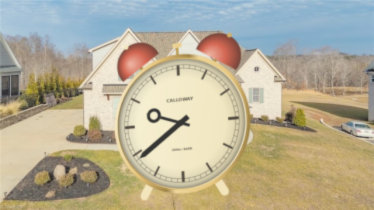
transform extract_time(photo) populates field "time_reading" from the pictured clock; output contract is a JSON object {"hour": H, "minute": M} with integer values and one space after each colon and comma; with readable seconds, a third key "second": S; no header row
{"hour": 9, "minute": 39}
